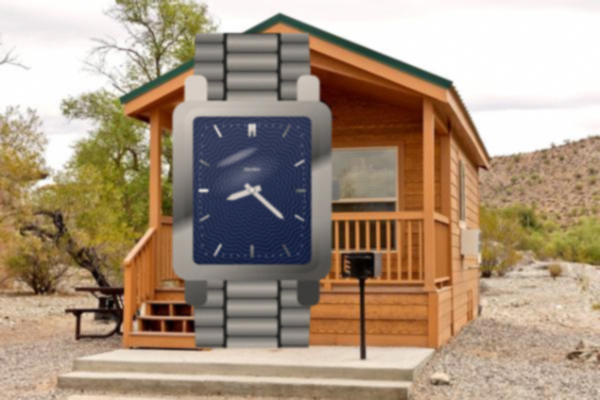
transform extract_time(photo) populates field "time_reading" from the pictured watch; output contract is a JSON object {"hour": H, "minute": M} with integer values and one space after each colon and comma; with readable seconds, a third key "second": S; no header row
{"hour": 8, "minute": 22}
